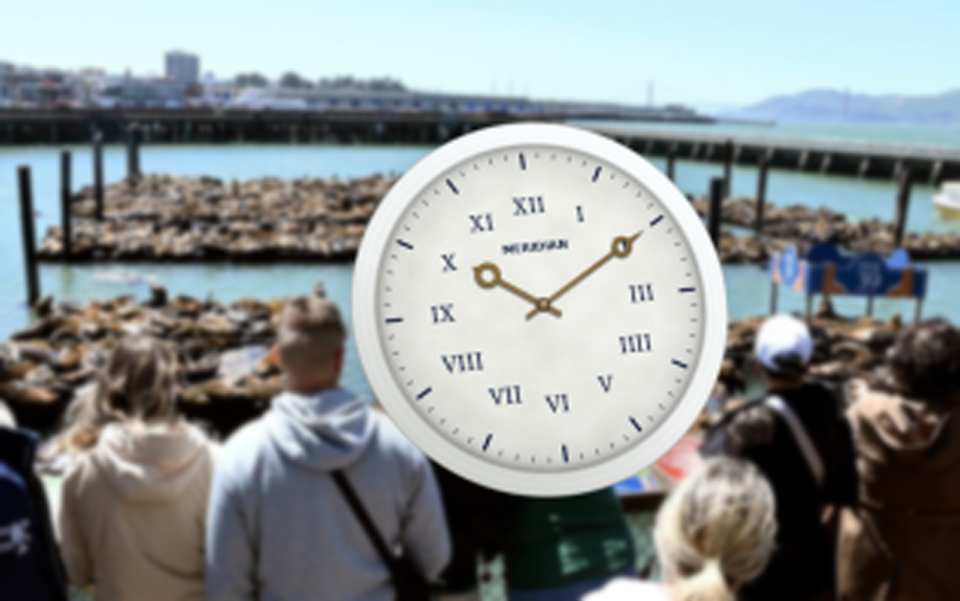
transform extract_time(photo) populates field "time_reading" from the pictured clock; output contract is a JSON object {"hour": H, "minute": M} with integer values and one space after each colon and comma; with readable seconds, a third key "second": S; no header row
{"hour": 10, "minute": 10}
